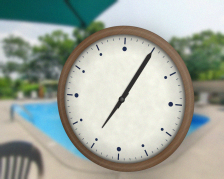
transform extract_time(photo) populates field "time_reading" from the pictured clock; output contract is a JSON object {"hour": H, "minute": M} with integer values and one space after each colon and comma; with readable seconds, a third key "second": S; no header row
{"hour": 7, "minute": 5}
